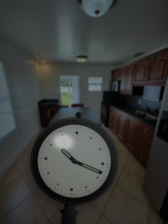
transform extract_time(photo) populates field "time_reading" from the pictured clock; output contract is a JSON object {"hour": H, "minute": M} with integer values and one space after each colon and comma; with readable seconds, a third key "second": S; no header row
{"hour": 10, "minute": 18}
